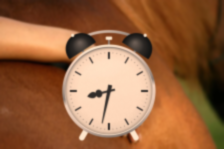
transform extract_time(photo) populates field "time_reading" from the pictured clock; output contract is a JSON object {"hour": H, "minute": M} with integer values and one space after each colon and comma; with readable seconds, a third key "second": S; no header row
{"hour": 8, "minute": 32}
